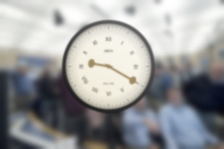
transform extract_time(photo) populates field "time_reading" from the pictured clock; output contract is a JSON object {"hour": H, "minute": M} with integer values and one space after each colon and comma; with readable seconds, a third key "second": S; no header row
{"hour": 9, "minute": 20}
